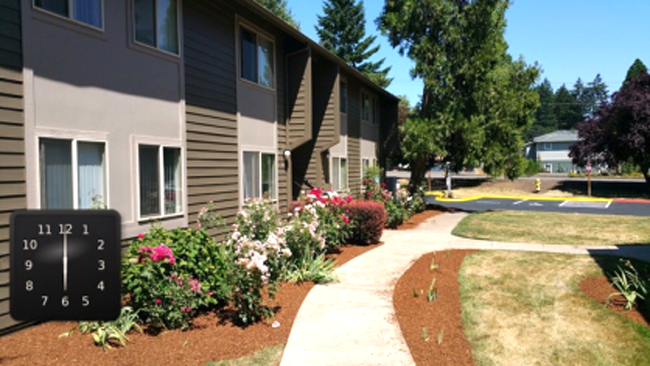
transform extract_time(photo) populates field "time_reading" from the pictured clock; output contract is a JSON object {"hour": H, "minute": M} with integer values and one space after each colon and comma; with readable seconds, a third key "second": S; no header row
{"hour": 6, "minute": 0}
